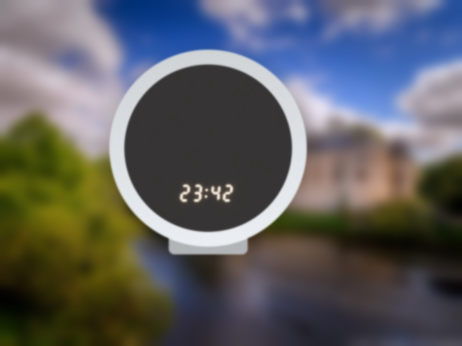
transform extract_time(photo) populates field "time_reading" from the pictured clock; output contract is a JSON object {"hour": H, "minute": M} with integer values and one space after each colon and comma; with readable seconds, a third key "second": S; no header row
{"hour": 23, "minute": 42}
